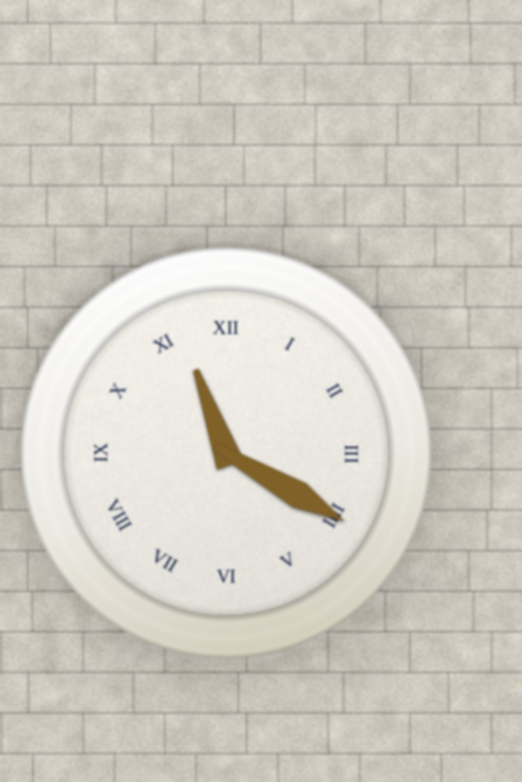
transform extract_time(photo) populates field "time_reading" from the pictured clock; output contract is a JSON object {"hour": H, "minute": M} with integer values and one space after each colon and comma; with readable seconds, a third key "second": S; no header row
{"hour": 11, "minute": 20}
